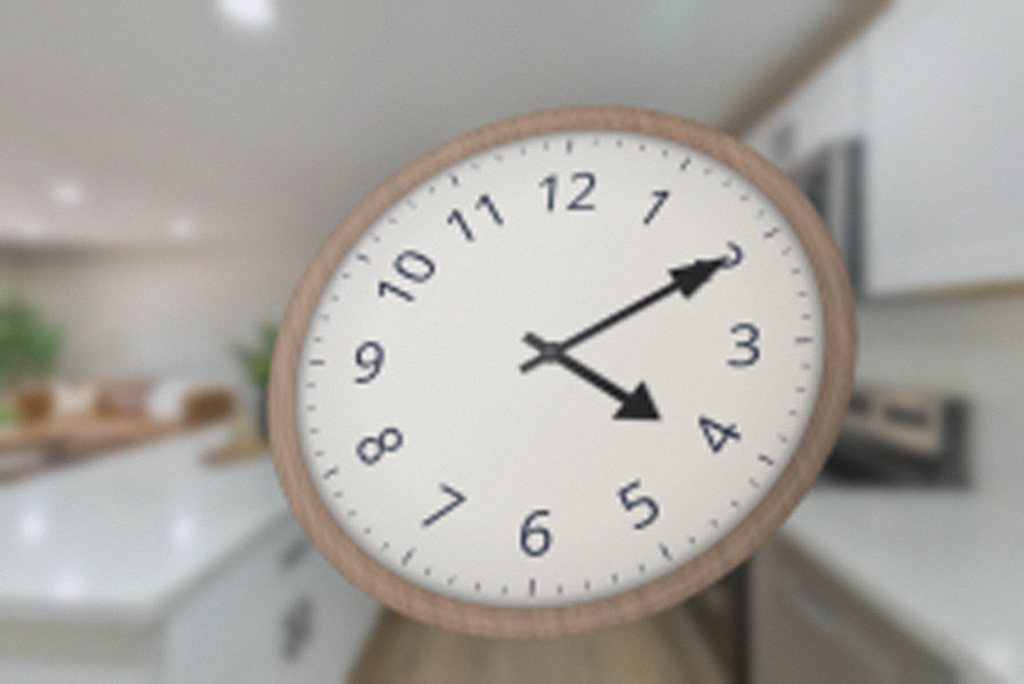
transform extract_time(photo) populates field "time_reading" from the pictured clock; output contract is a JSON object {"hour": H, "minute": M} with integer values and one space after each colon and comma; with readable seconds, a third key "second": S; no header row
{"hour": 4, "minute": 10}
